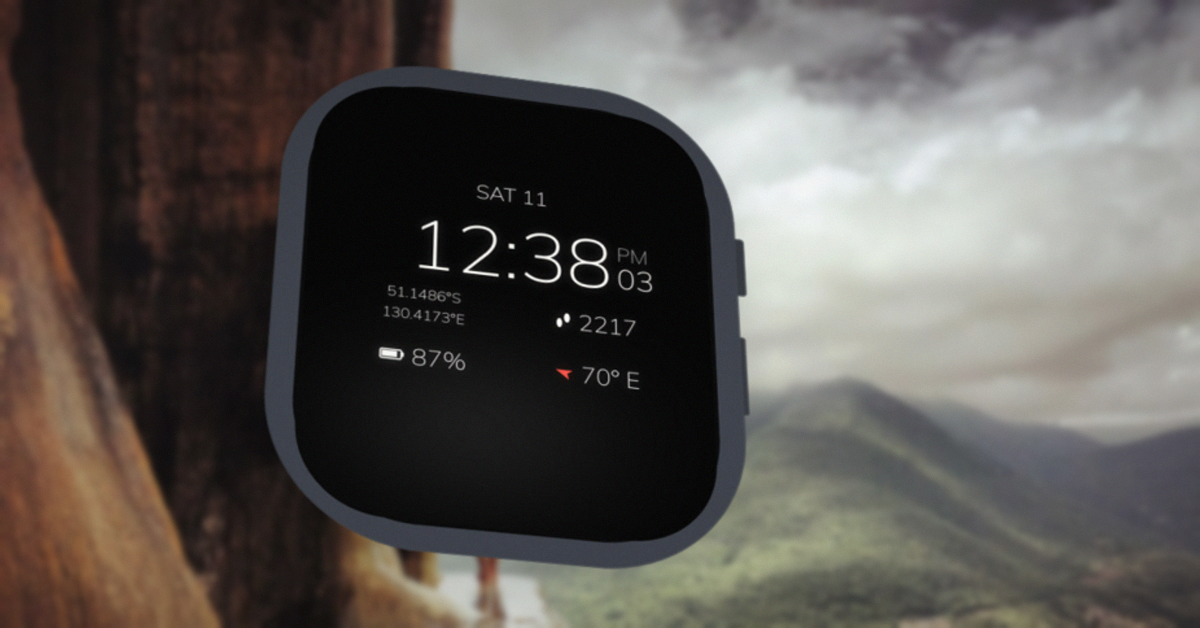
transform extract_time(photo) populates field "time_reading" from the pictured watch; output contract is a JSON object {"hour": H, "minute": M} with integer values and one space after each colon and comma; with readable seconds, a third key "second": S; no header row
{"hour": 12, "minute": 38, "second": 3}
